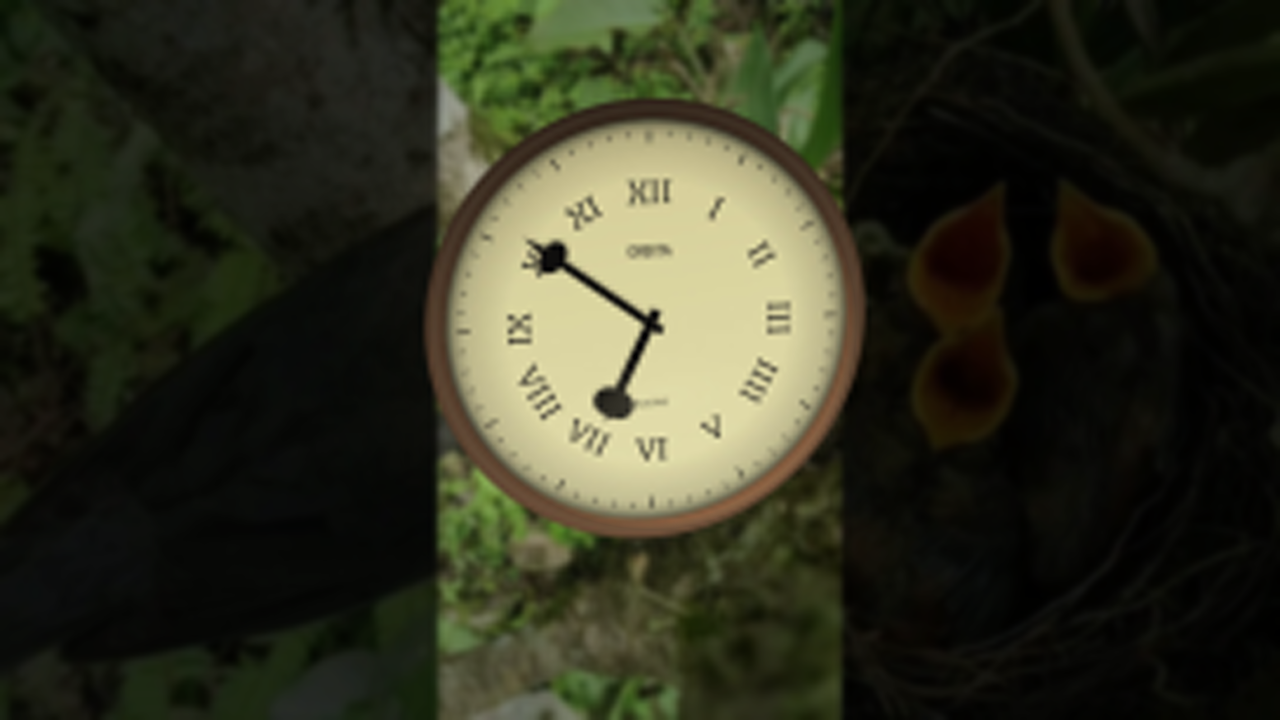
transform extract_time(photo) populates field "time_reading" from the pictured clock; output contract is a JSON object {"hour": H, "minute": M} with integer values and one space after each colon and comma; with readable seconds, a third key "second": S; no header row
{"hour": 6, "minute": 51}
